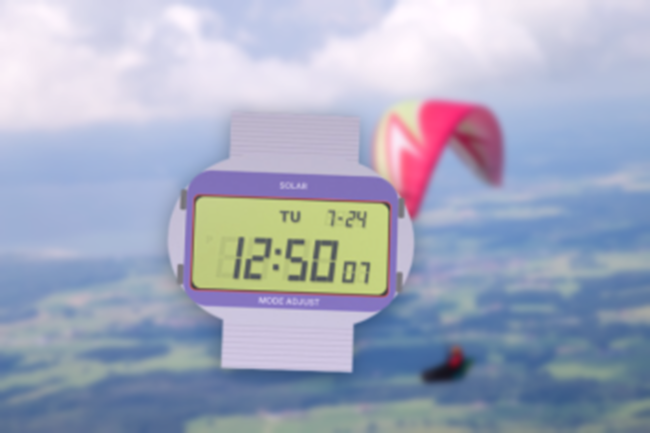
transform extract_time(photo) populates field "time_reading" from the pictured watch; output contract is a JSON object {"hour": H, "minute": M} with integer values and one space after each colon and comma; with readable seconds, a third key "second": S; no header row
{"hour": 12, "minute": 50, "second": 7}
